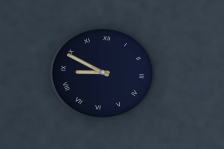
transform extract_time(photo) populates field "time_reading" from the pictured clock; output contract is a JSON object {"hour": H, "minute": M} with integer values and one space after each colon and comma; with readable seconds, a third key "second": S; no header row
{"hour": 8, "minute": 49}
